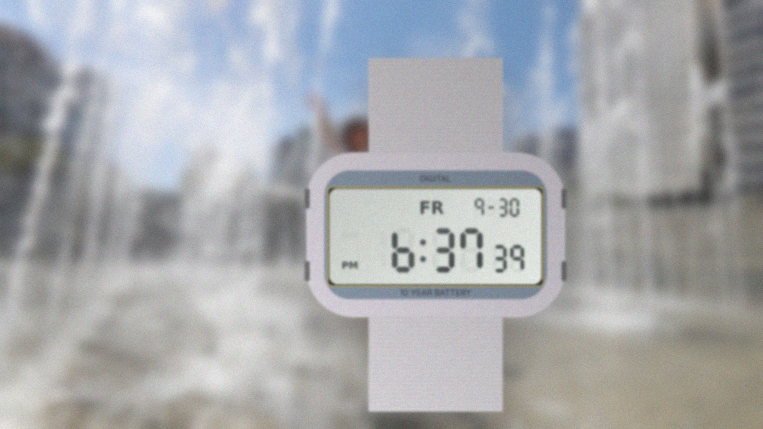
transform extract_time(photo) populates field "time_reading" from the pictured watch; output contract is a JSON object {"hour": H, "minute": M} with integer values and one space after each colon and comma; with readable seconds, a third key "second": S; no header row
{"hour": 6, "minute": 37, "second": 39}
